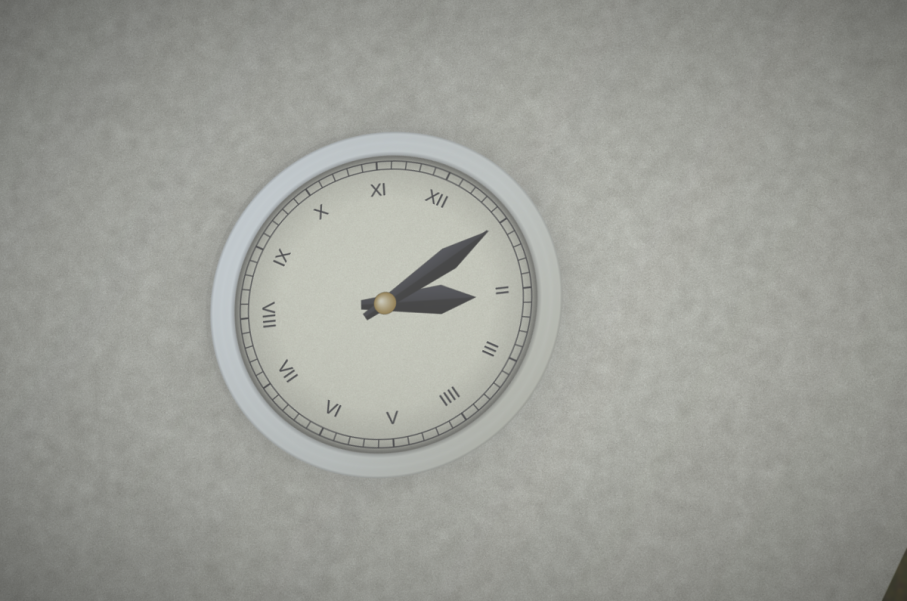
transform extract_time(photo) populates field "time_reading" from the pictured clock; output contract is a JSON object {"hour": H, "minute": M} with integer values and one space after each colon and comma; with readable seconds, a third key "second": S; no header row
{"hour": 2, "minute": 5}
